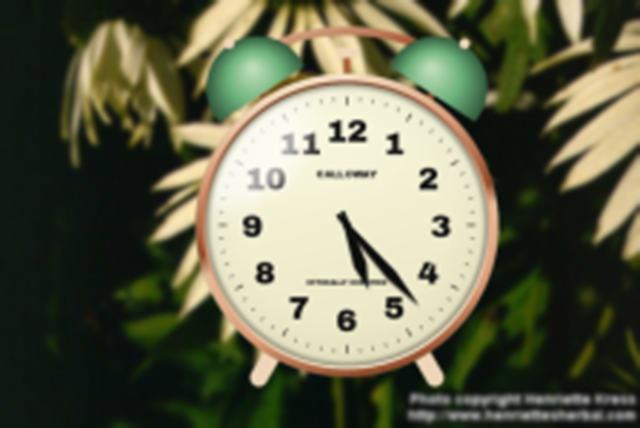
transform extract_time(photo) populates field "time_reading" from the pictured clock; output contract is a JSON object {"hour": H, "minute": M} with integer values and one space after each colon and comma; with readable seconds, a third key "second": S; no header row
{"hour": 5, "minute": 23}
